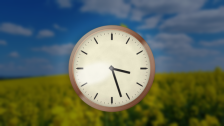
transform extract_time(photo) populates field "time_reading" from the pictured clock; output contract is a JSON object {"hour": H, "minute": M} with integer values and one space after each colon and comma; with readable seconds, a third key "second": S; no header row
{"hour": 3, "minute": 27}
